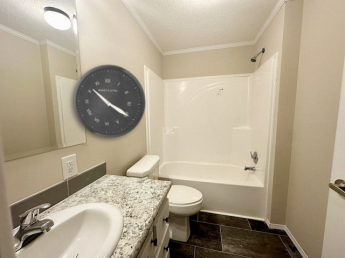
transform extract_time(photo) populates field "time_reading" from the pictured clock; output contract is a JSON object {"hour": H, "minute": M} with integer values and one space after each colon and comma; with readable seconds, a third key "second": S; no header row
{"hour": 10, "minute": 20}
